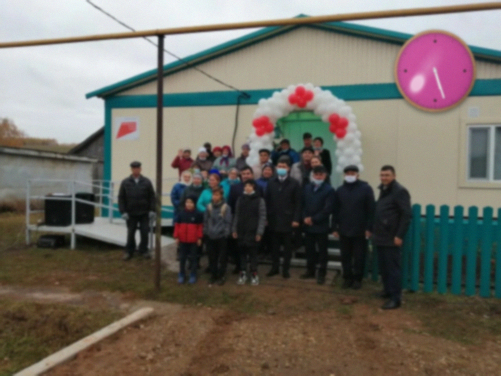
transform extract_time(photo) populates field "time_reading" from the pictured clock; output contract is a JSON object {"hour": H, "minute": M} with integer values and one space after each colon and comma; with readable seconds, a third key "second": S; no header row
{"hour": 5, "minute": 27}
